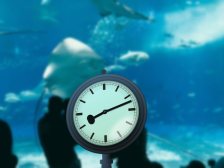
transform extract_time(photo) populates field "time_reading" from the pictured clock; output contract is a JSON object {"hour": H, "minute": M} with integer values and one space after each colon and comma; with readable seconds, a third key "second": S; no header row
{"hour": 8, "minute": 12}
